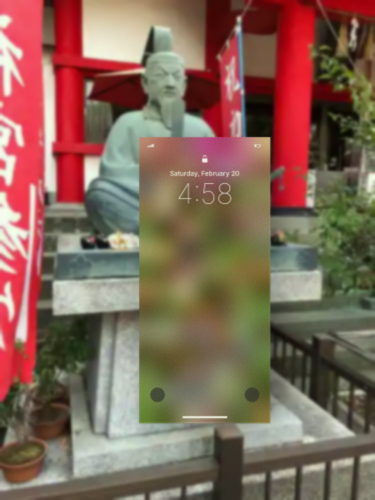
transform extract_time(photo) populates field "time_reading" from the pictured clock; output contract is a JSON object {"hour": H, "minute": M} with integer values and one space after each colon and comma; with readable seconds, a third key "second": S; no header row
{"hour": 4, "minute": 58}
